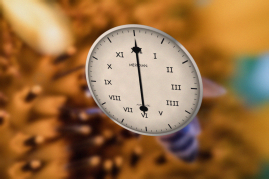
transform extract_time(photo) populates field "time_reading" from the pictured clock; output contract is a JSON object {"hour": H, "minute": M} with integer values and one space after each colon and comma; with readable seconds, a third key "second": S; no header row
{"hour": 6, "minute": 0}
